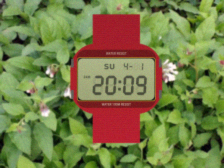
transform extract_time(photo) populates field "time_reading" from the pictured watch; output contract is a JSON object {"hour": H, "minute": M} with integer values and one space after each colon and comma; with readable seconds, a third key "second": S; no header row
{"hour": 20, "minute": 9}
